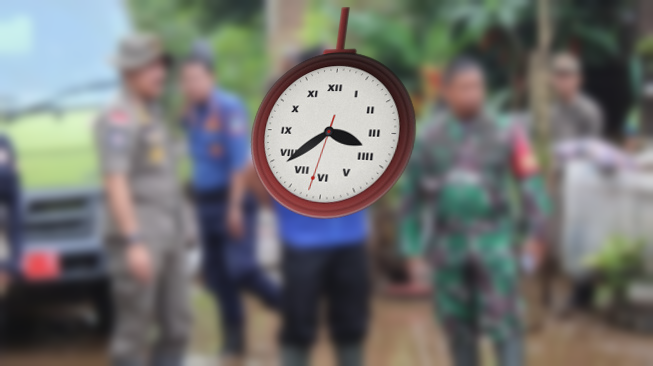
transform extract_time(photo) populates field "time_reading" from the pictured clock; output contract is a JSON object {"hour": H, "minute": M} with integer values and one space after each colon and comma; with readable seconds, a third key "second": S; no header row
{"hour": 3, "minute": 38, "second": 32}
